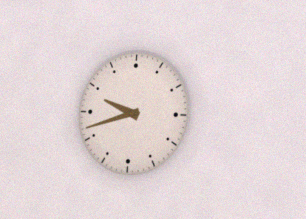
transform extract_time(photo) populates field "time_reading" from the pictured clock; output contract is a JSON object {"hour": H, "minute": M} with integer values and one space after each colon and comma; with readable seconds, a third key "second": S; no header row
{"hour": 9, "minute": 42}
